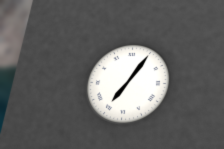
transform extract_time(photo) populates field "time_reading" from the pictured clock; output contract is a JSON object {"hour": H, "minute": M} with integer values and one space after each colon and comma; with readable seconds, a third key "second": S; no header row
{"hour": 7, "minute": 5}
